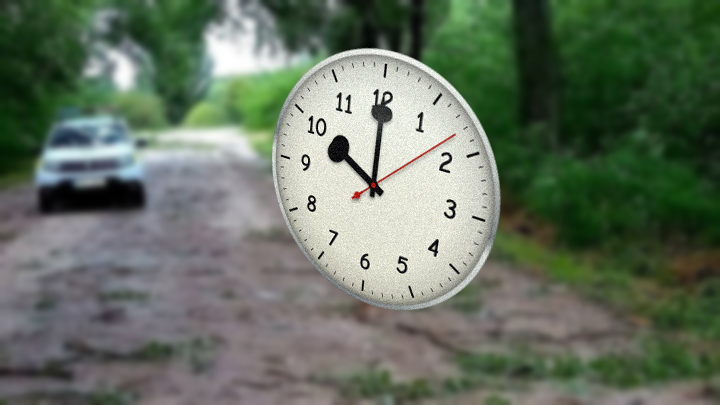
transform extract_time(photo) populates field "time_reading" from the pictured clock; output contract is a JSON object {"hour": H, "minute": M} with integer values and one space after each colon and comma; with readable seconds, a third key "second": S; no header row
{"hour": 10, "minute": 0, "second": 8}
